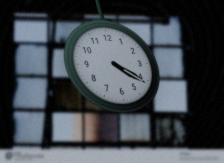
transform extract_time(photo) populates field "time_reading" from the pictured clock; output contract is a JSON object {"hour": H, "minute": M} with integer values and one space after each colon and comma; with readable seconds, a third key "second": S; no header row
{"hour": 4, "minute": 21}
